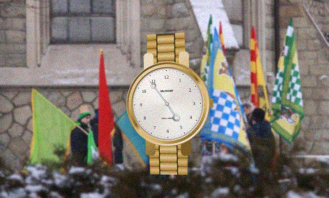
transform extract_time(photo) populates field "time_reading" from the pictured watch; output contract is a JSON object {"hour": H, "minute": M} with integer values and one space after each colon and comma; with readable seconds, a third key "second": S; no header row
{"hour": 4, "minute": 54}
